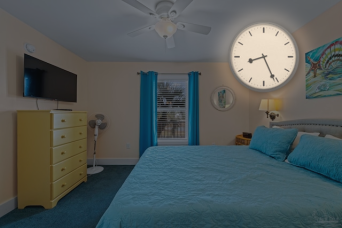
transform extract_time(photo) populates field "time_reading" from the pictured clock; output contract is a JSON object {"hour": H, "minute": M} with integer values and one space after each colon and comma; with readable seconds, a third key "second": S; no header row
{"hour": 8, "minute": 26}
